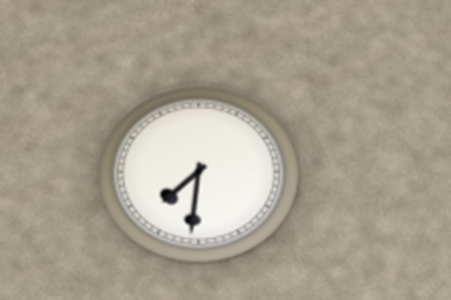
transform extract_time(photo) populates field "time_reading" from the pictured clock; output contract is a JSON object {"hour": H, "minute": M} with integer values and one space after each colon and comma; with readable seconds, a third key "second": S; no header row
{"hour": 7, "minute": 31}
